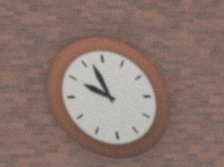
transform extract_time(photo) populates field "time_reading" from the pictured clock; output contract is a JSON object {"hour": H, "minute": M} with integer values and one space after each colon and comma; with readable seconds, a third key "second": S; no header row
{"hour": 9, "minute": 57}
